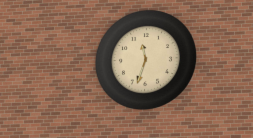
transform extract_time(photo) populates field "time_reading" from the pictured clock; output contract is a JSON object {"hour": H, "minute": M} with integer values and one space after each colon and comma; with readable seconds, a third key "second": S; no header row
{"hour": 11, "minute": 33}
